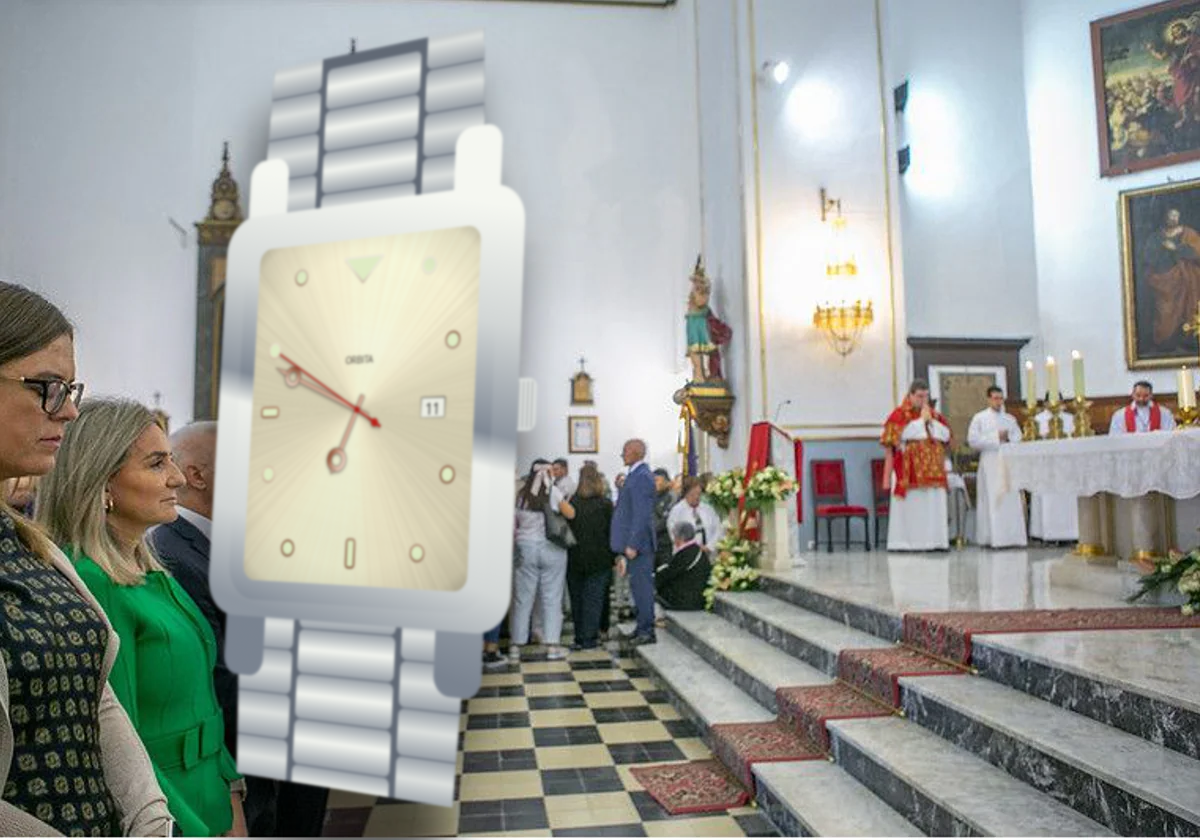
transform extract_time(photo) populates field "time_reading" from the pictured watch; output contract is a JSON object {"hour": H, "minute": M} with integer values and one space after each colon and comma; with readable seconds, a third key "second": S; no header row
{"hour": 6, "minute": 48, "second": 50}
